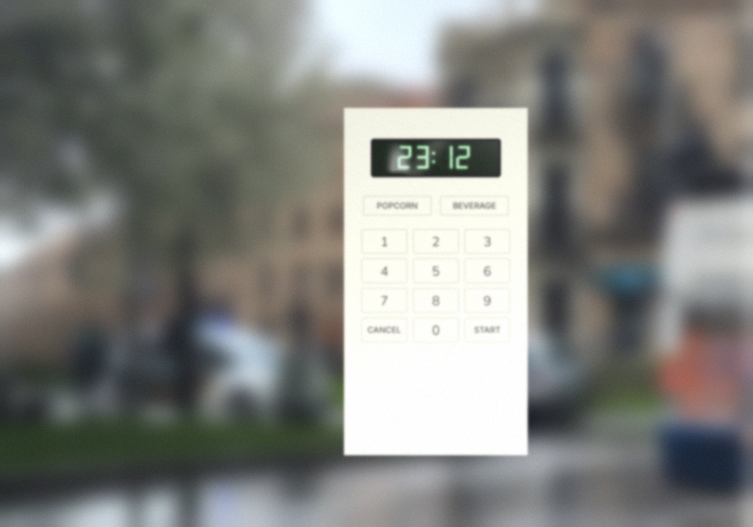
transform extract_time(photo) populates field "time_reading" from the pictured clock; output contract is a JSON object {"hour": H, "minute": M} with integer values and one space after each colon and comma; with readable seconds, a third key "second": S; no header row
{"hour": 23, "minute": 12}
